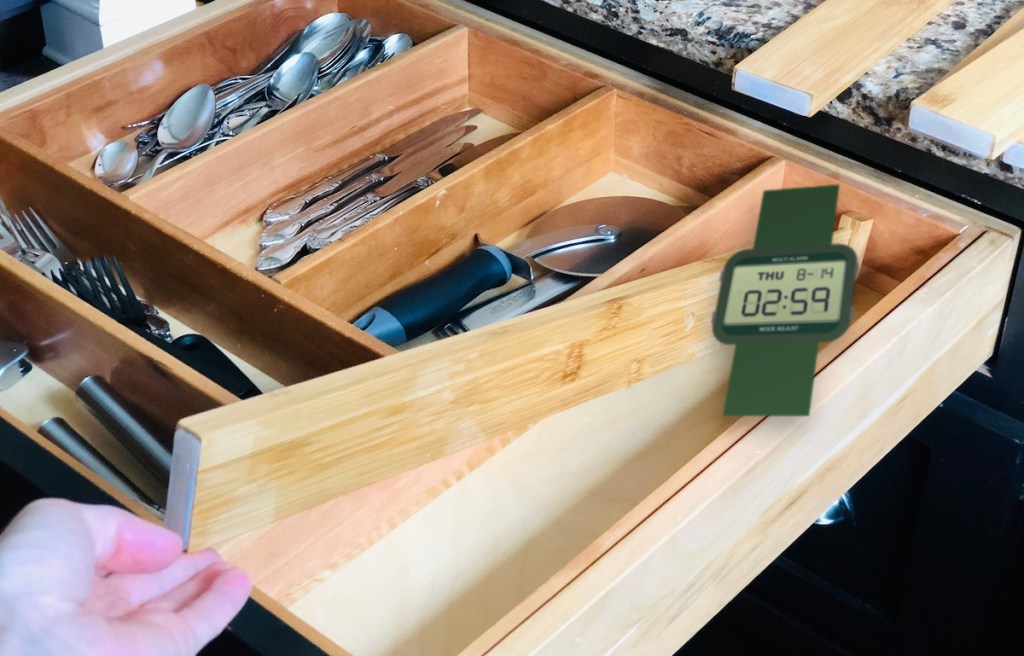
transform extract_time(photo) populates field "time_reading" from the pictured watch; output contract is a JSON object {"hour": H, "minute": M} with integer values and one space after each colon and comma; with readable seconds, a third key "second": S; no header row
{"hour": 2, "minute": 59}
